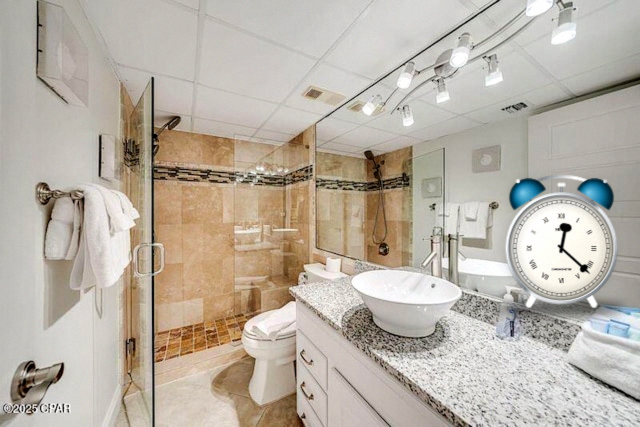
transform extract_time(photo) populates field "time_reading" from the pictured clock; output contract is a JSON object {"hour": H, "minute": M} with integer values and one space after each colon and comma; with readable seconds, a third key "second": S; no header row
{"hour": 12, "minute": 22}
